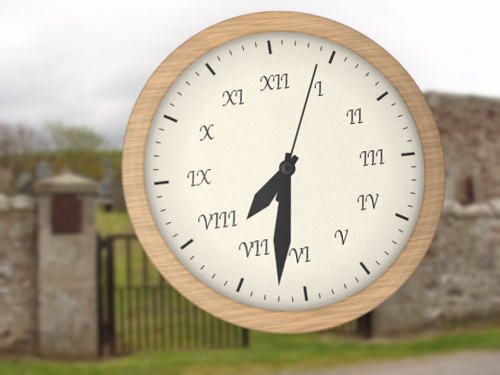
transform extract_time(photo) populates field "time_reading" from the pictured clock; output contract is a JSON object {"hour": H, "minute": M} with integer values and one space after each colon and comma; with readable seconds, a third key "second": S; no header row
{"hour": 7, "minute": 32, "second": 4}
